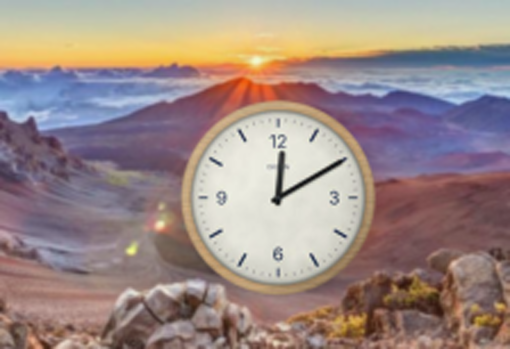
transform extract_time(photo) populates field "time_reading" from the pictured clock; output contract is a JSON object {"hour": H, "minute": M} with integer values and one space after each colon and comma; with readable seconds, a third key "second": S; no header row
{"hour": 12, "minute": 10}
